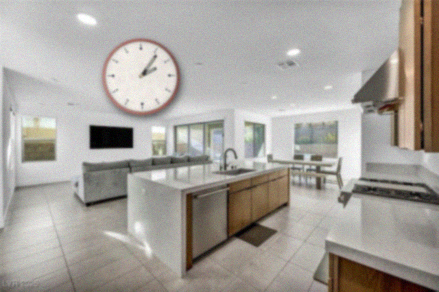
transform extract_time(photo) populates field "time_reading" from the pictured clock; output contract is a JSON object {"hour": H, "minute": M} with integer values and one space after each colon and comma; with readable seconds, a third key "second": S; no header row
{"hour": 2, "minute": 6}
